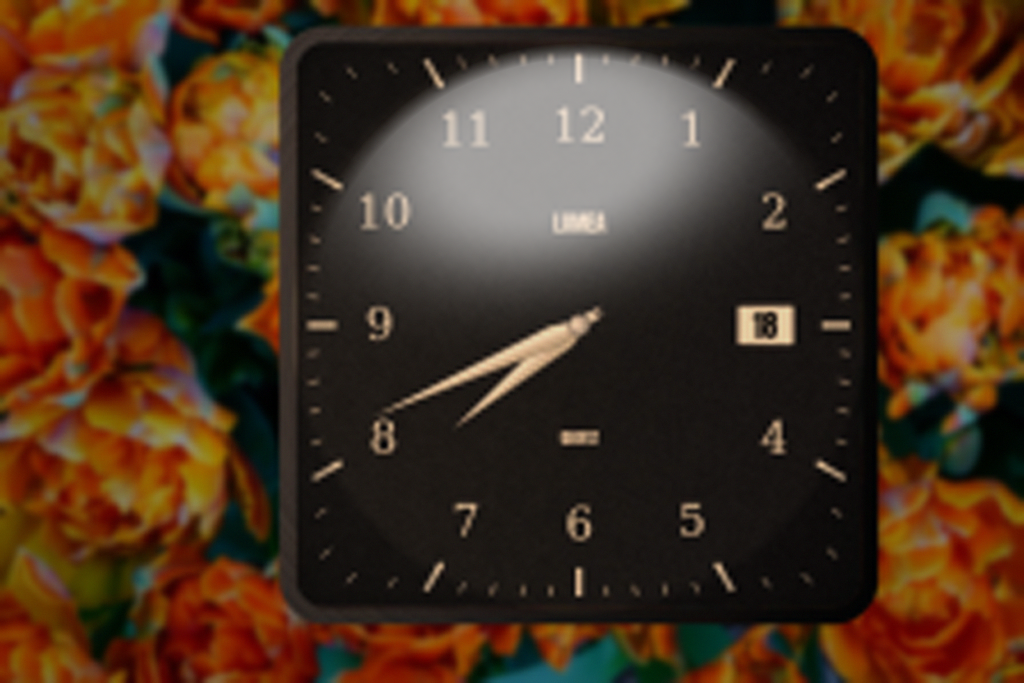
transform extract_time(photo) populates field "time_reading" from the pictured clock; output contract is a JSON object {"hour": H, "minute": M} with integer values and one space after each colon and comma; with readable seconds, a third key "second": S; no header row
{"hour": 7, "minute": 41}
